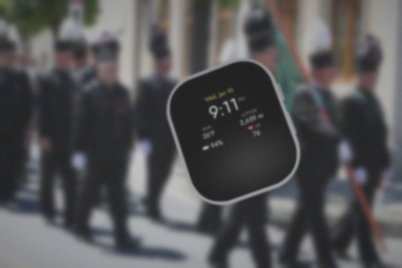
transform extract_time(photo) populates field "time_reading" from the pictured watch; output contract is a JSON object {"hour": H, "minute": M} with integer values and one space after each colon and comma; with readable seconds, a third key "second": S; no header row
{"hour": 9, "minute": 11}
